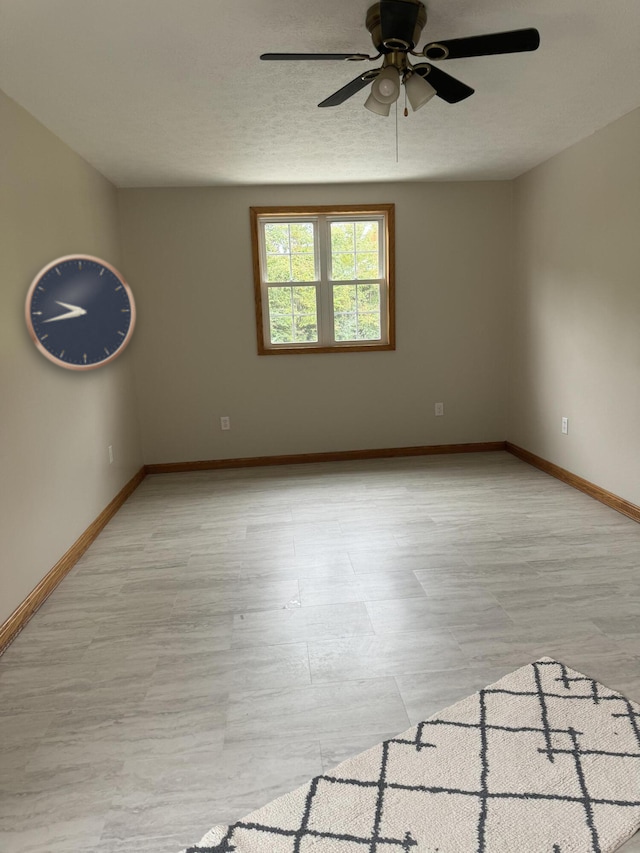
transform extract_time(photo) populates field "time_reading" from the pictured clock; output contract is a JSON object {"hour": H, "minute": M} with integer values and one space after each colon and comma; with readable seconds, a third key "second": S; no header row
{"hour": 9, "minute": 43}
